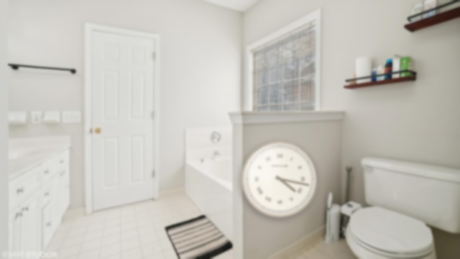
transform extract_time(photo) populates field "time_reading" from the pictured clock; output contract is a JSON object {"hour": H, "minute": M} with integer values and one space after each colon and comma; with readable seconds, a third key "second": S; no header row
{"hour": 4, "minute": 17}
